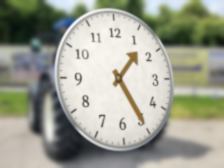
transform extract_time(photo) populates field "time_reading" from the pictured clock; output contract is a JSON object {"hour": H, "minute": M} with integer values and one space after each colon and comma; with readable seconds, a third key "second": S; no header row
{"hour": 1, "minute": 25}
